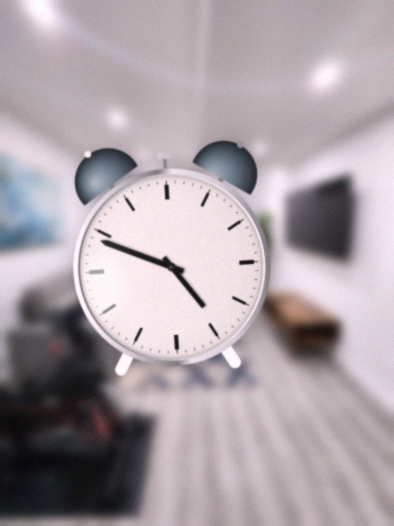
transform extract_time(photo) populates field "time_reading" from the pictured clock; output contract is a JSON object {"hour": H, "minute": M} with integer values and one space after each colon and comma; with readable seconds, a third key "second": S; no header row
{"hour": 4, "minute": 49}
